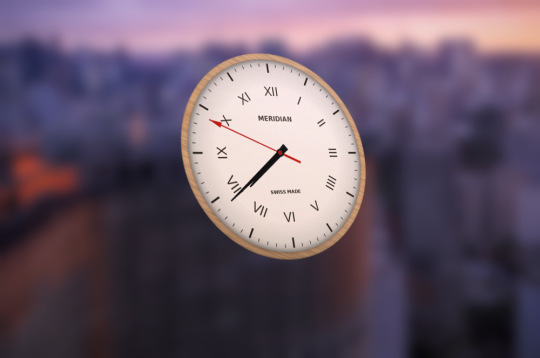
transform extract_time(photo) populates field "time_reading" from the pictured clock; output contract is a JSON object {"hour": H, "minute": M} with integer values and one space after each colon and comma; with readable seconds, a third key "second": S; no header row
{"hour": 7, "minute": 38, "second": 49}
